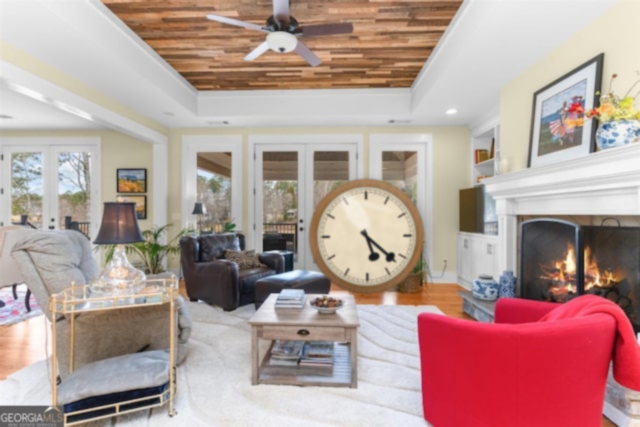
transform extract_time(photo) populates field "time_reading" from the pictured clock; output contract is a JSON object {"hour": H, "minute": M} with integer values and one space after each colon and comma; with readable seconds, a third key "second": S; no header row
{"hour": 5, "minute": 22}
